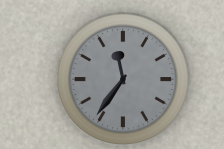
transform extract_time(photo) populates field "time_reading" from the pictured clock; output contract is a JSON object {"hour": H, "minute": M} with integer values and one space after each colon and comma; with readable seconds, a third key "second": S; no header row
{"hour": 11, "minute": 36}
